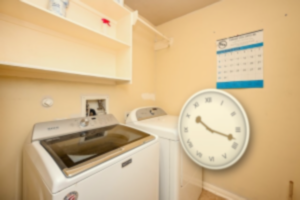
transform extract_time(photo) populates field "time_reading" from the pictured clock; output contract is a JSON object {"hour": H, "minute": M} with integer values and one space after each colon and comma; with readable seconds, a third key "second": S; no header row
{"hour": 10, "minute": 18}
